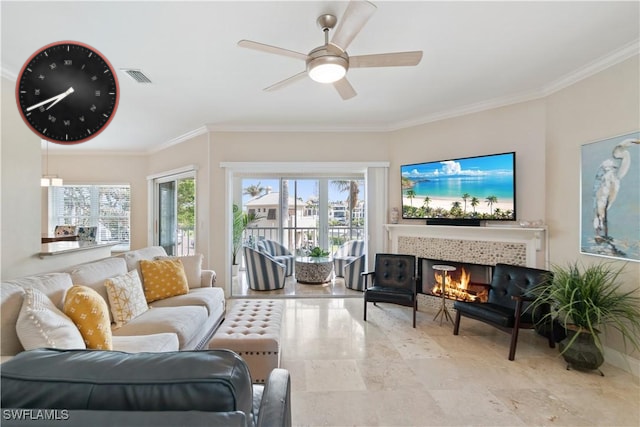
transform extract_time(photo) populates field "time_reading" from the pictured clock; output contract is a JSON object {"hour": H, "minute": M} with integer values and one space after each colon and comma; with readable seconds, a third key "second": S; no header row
{"hour": 7, "minute": 41}
